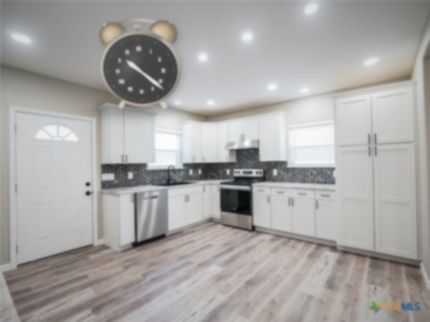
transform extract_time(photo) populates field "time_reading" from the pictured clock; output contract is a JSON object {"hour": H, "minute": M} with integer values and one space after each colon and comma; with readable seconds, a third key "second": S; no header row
{"hour": 10, "minute": 22}
